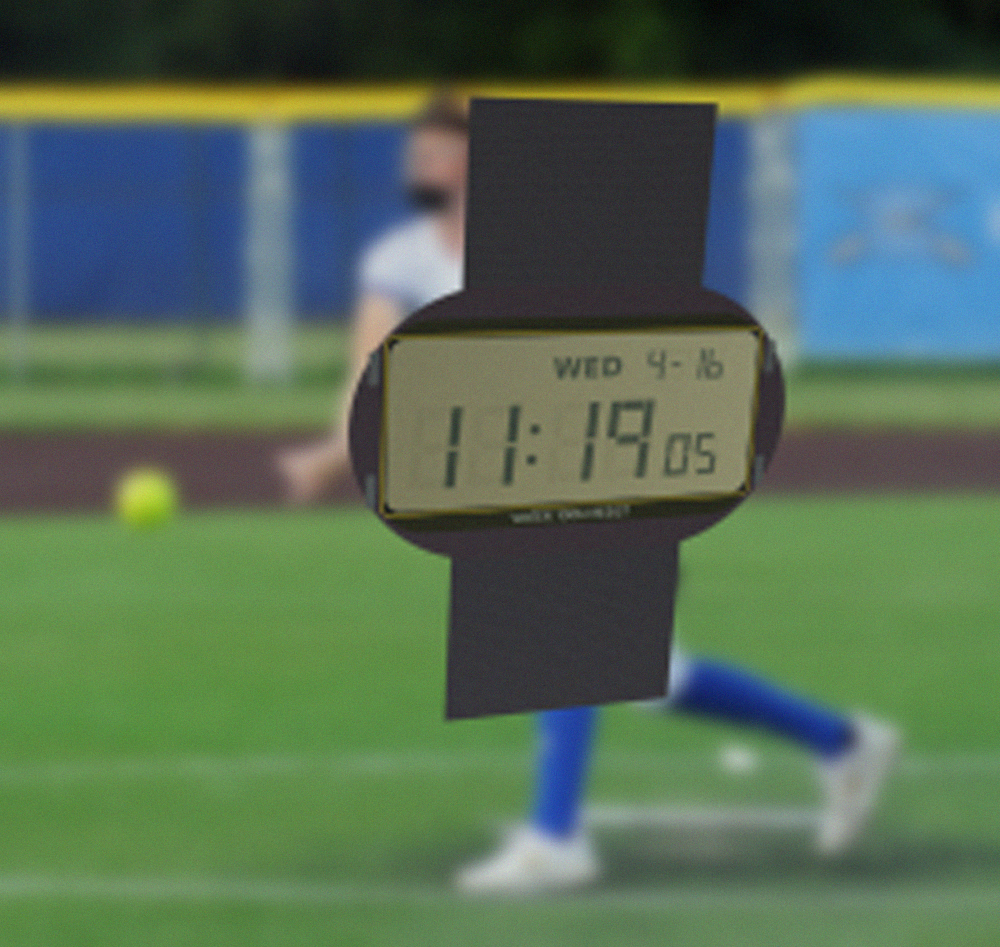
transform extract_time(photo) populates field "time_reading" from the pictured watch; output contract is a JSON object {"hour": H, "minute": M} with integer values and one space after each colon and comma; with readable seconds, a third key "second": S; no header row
{"hour": 11, "minute": 19, "second": 5}
